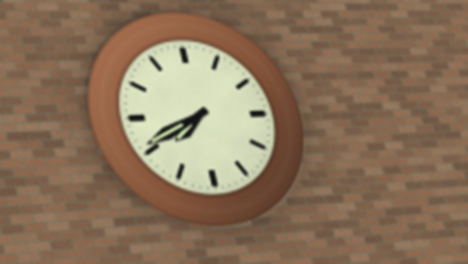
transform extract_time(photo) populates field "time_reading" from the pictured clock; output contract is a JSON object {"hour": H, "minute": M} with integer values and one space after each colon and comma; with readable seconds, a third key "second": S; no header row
{"hour": 7, "minute": 41}
